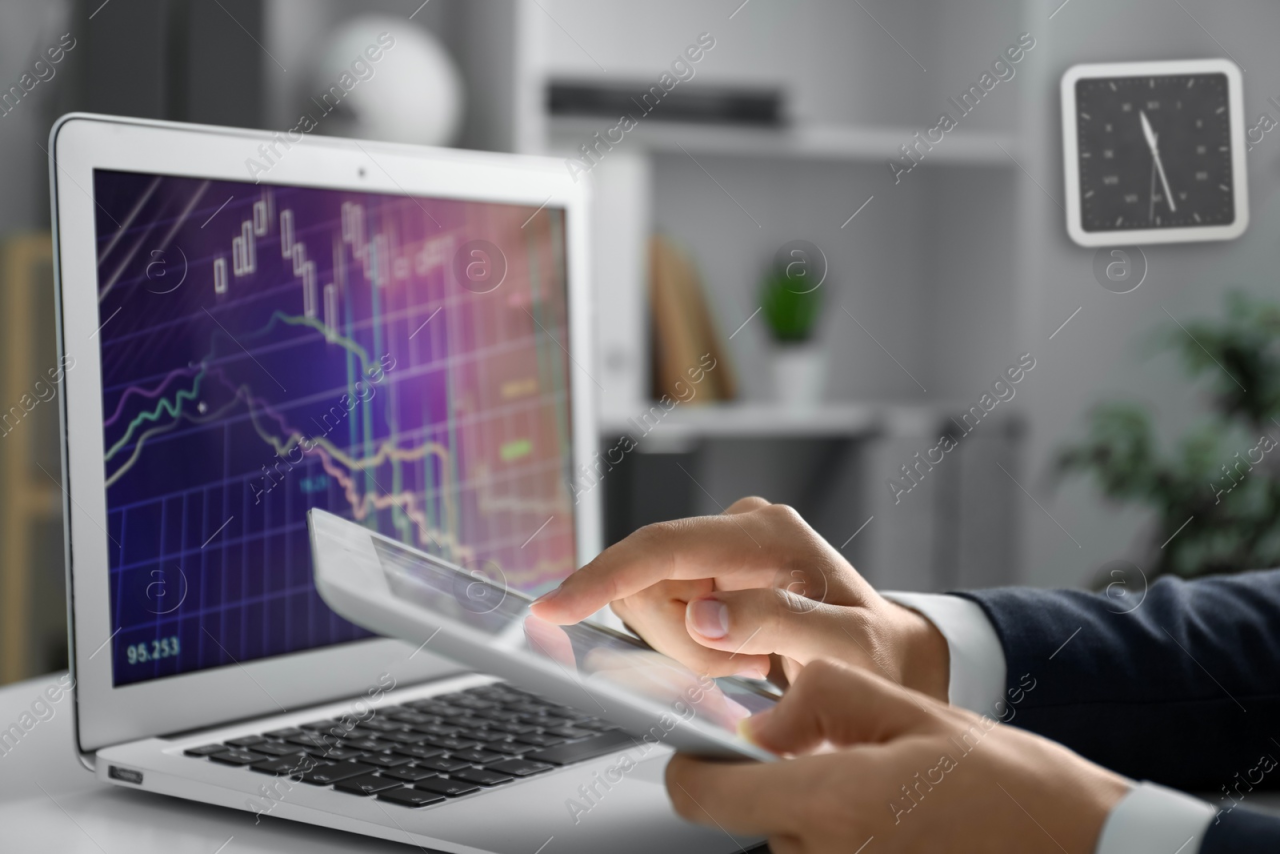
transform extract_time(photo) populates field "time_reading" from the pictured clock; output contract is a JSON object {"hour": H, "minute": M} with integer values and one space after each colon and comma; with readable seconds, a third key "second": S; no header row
{"hour": 11, "minute": 27, "second": 31}
